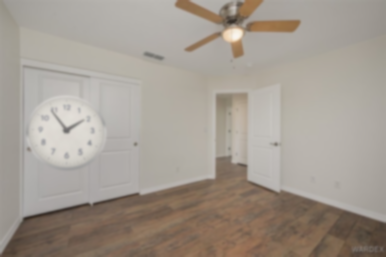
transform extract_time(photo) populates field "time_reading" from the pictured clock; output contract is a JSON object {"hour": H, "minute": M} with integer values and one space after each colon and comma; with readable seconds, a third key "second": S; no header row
{"hour": 1, "minute": 54}
